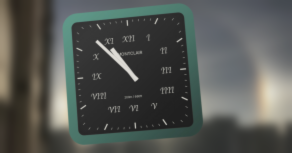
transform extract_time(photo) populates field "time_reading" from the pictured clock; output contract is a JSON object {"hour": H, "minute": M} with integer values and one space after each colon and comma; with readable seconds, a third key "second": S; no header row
{"hour": 10, "minute": 53}
